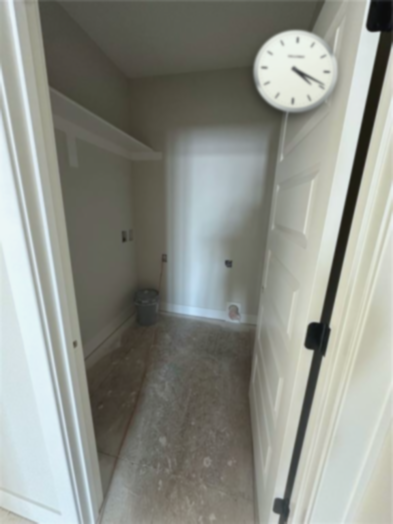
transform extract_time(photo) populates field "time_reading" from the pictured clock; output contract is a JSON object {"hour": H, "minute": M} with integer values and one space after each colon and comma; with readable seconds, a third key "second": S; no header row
{"hour": 4, "minute": 19}
